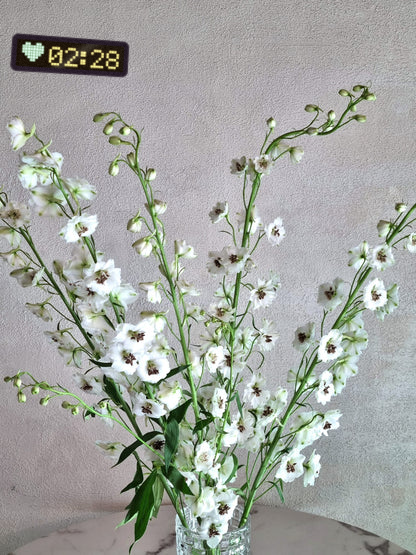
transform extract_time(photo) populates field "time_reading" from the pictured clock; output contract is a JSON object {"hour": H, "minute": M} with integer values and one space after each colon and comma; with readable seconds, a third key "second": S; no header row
{"hour": 2, "minute": 28}
